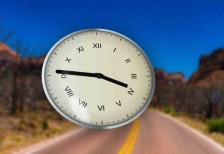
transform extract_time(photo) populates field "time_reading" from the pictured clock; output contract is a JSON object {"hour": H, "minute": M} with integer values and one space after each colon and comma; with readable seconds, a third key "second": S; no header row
{"hour": 3, "minute": 46}
